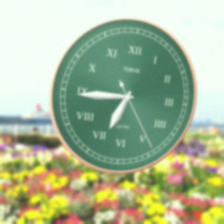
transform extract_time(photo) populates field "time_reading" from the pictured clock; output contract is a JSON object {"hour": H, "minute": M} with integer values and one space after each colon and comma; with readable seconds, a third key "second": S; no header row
{"hour": 6, "minute": 44, "second": 24}
